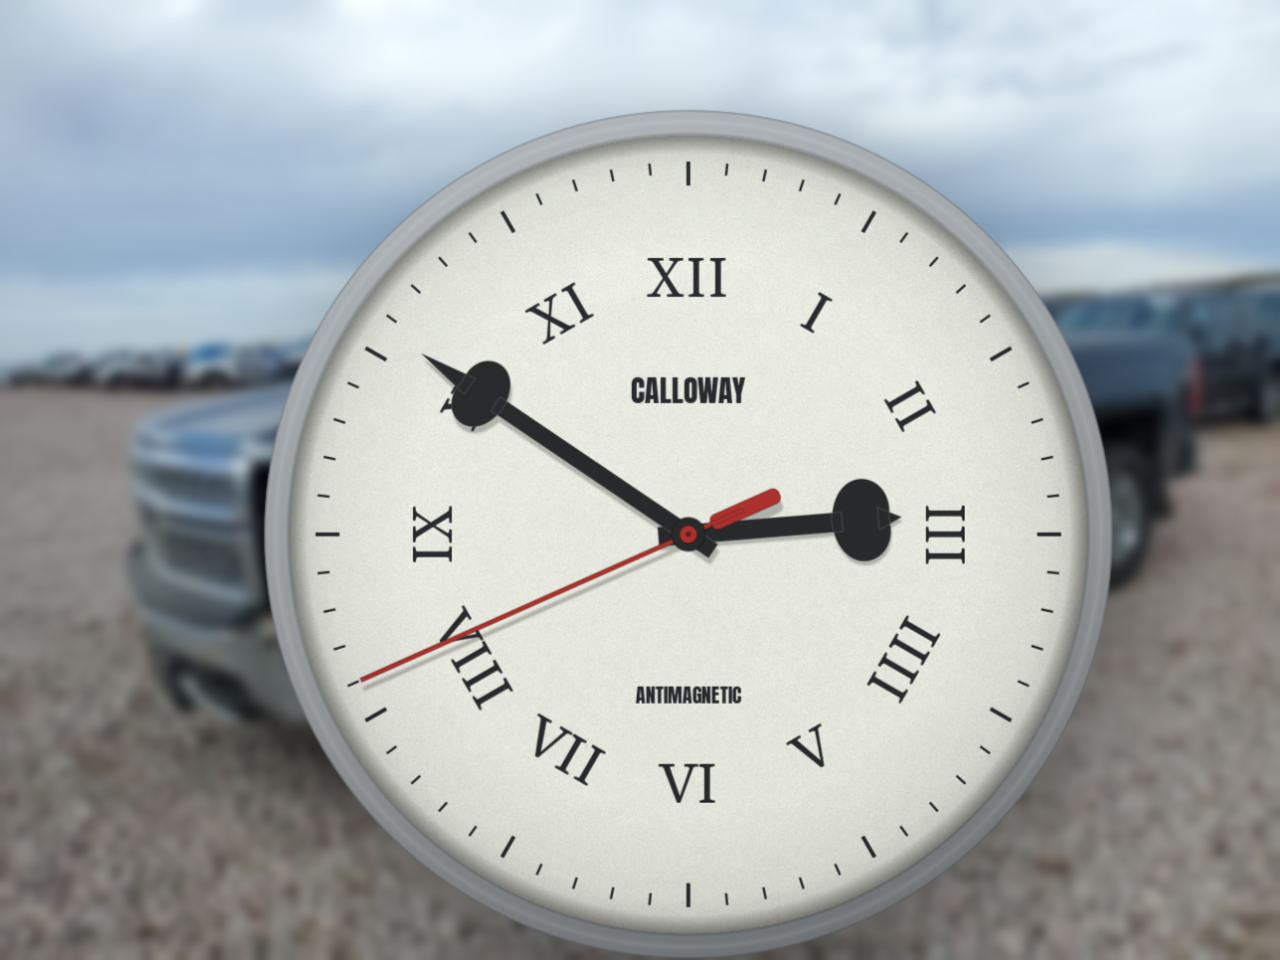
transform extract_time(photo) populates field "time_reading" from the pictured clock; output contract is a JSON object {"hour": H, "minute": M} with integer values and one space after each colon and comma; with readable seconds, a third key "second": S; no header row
{"hour": 2, "minute": 50, "second": 41}
